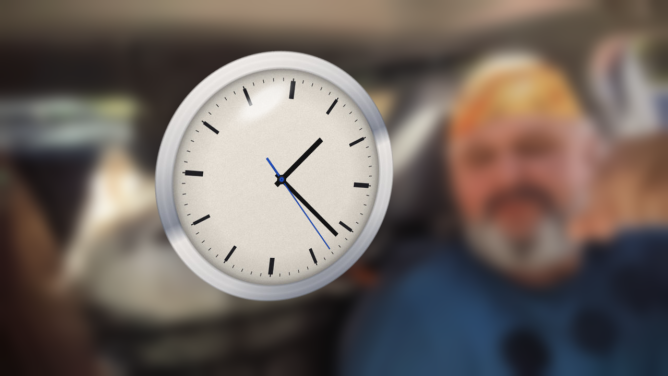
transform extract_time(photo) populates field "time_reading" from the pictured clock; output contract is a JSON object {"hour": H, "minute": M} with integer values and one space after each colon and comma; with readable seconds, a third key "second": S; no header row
{"hour": 1, "minute": 21, "second": 23}
